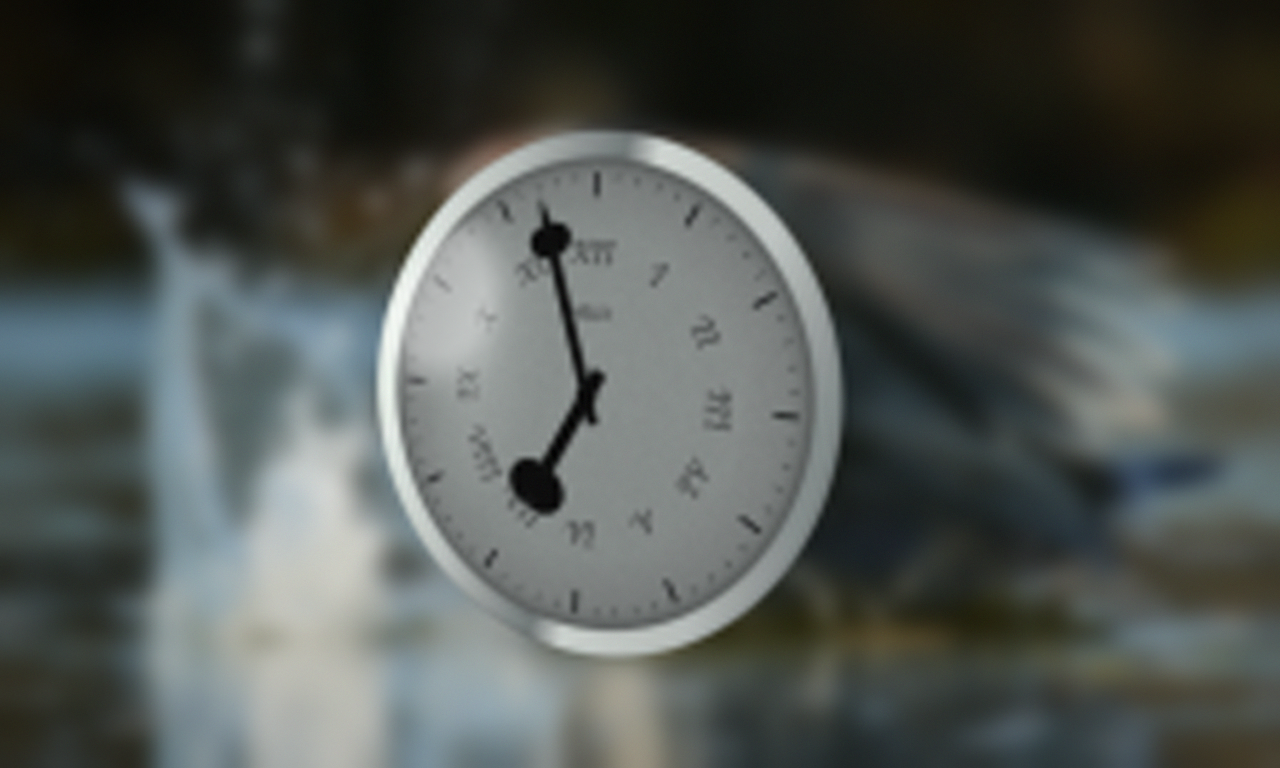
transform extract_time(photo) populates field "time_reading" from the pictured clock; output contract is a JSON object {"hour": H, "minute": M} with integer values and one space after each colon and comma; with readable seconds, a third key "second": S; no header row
{"hour": 6, "minute": 57}
